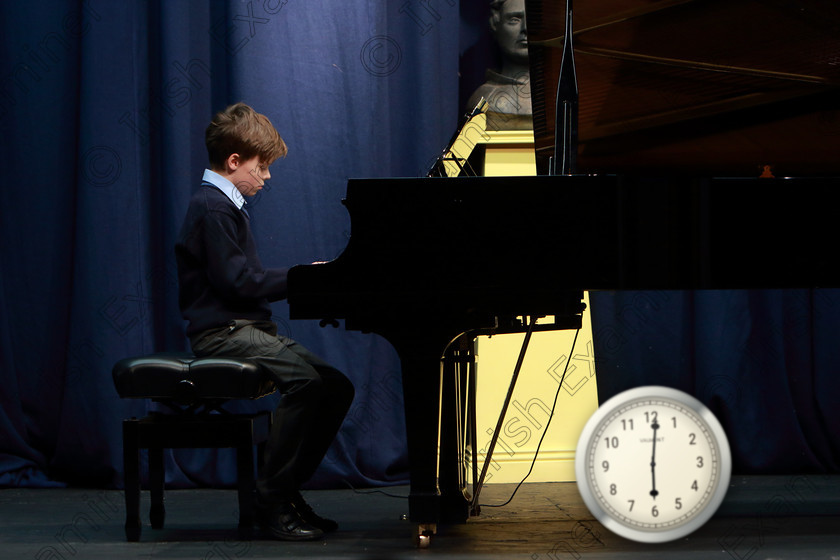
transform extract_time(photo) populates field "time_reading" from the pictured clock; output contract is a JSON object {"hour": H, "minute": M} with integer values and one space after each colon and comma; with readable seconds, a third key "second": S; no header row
{"hour": 6, "minute": 1}
